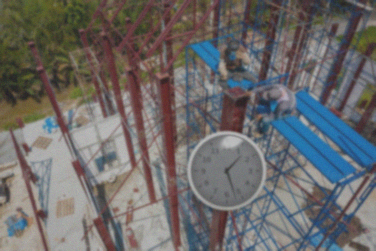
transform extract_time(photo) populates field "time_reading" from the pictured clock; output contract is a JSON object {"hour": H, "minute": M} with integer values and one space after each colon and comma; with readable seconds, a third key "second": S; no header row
{"hour": 1, "minute": 27}
